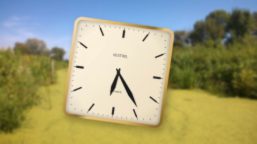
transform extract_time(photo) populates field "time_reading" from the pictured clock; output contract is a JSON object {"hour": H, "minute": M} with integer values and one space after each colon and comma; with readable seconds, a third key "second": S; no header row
{"hour": 6, "minute": 24}
